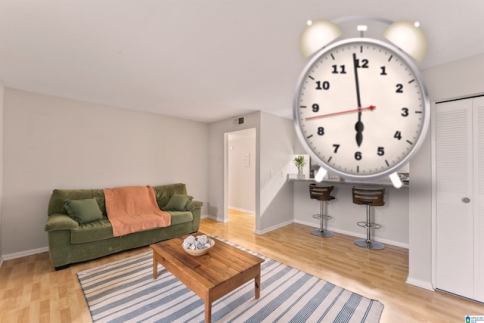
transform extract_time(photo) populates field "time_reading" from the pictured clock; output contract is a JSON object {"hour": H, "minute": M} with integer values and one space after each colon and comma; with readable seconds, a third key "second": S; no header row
{"hour": 5, "minute": 58, "second": 43}
